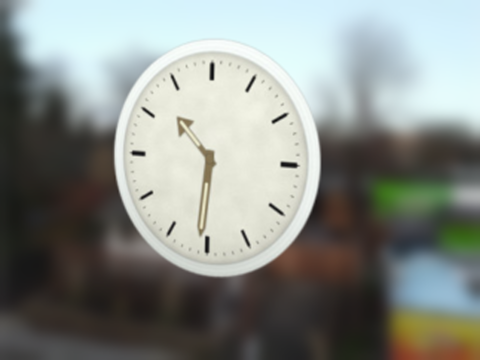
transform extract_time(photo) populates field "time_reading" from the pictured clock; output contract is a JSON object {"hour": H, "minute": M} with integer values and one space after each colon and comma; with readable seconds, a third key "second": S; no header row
{"hour": 10, "minute": 31}
